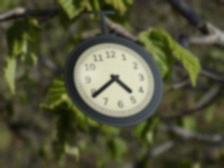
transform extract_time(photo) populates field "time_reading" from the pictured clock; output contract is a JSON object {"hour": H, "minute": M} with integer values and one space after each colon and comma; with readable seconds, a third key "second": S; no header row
{"hour": 4, "minute": 39}
